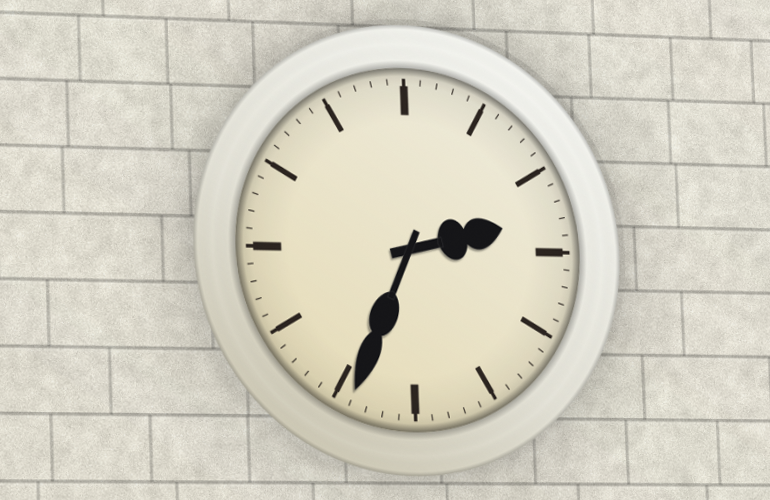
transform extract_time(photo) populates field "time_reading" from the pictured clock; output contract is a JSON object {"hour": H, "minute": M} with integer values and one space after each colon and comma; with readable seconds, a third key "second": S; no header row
{"hour": 2, "minute": 34}
